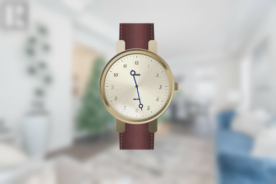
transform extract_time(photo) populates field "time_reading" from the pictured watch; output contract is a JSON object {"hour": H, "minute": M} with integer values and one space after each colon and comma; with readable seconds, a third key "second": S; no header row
{"hour": 11, "minute": 28}
